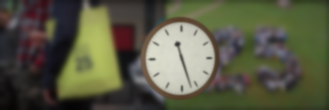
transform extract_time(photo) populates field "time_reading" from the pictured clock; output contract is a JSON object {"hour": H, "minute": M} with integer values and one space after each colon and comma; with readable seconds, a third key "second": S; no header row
{"hour": 11, "minute": 27}
